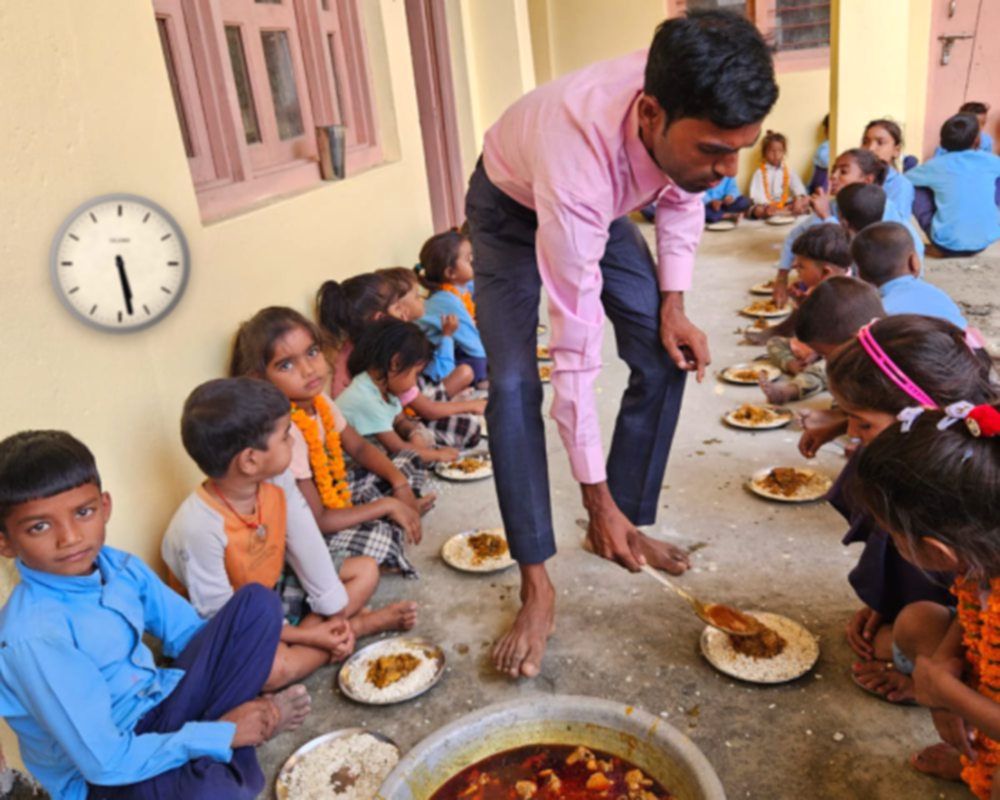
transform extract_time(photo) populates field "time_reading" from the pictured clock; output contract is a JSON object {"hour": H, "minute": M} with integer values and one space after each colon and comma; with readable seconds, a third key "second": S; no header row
{"hour": 5, "minute": 28}
